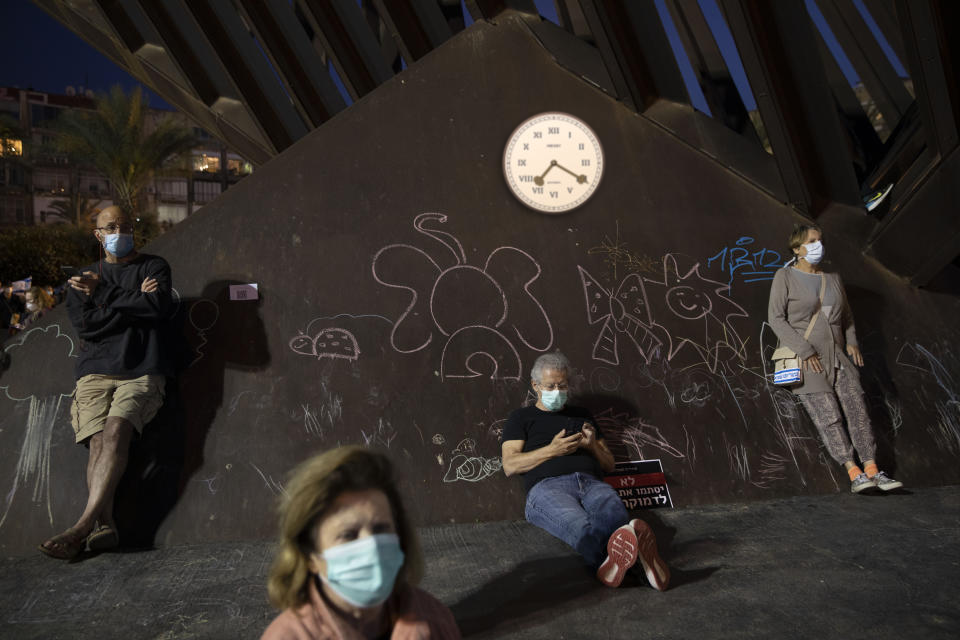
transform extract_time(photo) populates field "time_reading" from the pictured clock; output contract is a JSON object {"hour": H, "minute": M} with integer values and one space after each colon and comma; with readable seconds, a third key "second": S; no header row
{"hour": 7, "minute": 20}
